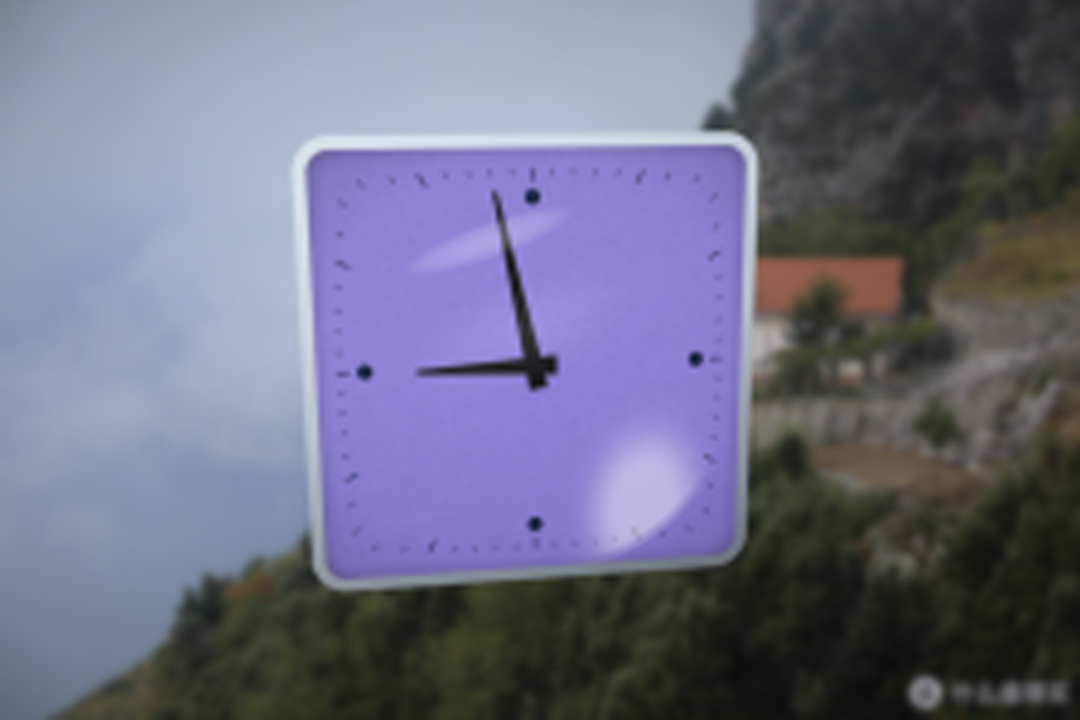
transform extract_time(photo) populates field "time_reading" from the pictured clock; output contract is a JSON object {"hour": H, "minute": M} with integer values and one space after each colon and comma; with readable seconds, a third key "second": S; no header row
{"hour": 8, "minute": 58}
